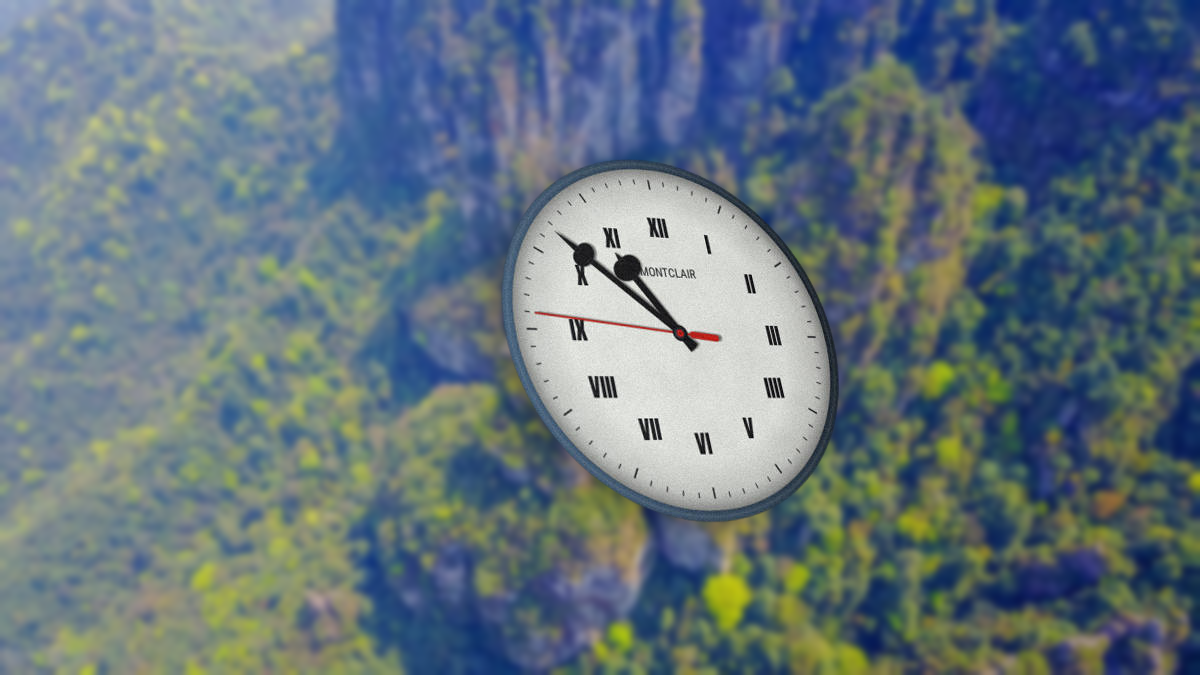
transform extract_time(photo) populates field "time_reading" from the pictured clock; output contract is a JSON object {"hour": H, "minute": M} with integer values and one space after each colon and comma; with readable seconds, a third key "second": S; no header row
{"hour": 10, "minute": 51, "second": 46}
